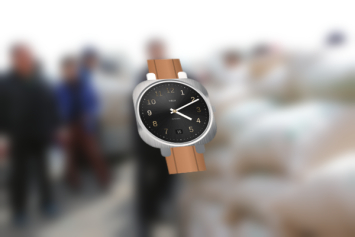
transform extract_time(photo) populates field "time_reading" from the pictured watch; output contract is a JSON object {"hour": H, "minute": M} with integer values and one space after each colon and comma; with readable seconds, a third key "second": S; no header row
{"hour": 4, "minute": 11}
